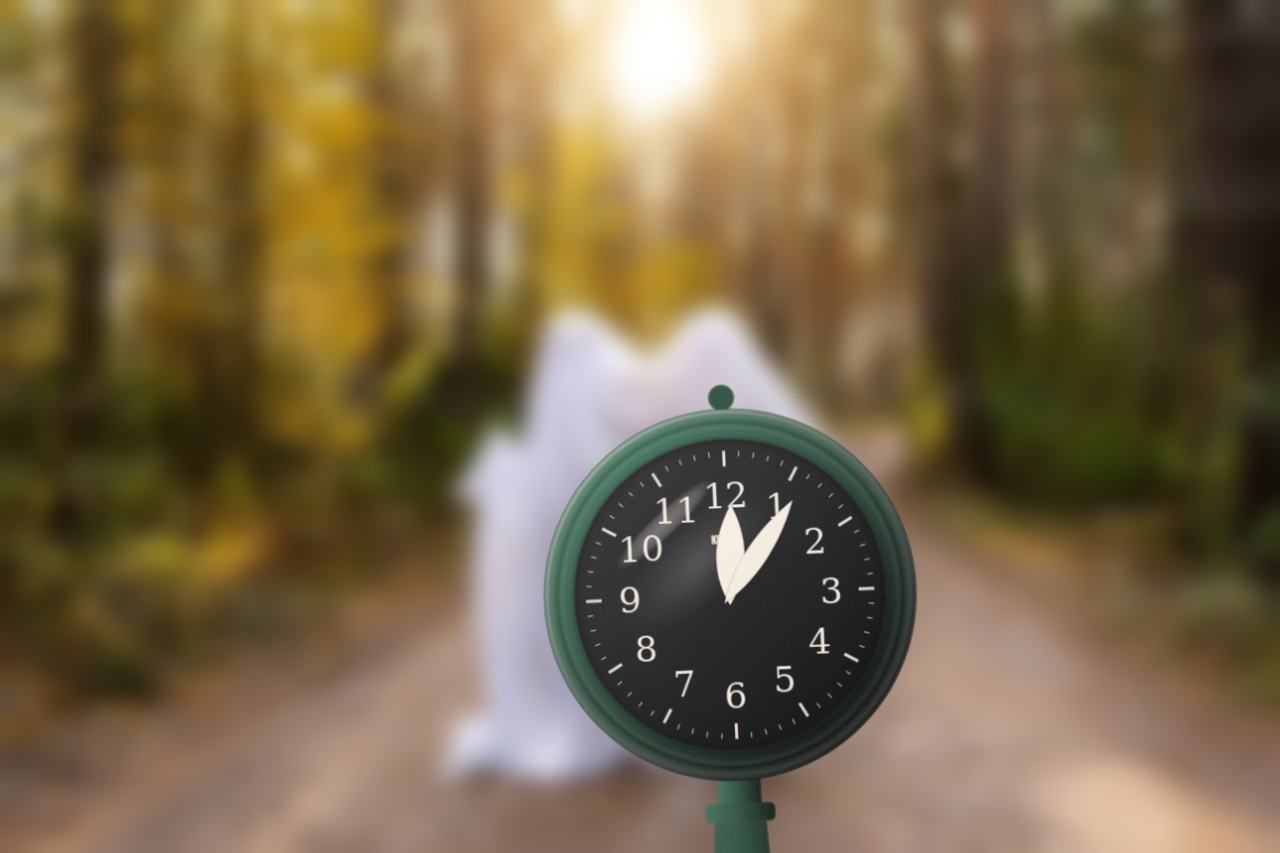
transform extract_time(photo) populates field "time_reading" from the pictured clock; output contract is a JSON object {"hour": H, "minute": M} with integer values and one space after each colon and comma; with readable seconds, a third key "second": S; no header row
{"hour": 12, "minute": 6}
